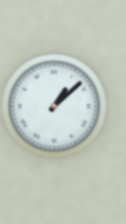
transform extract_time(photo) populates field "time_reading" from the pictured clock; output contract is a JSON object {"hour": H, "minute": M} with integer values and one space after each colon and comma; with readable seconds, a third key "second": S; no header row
{"hour": 1, "minute": 8}
